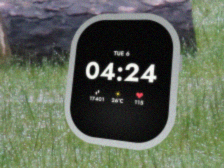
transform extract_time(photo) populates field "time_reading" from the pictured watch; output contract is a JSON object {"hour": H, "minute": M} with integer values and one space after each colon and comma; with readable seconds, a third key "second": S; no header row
{"hour": 4, "minute": 24}
